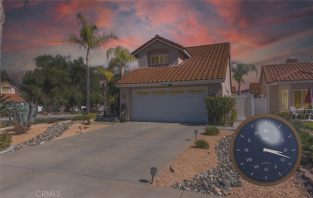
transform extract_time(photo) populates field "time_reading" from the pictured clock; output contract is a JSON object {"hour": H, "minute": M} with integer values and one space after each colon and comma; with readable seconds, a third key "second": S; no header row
{"hour": 3, "minute": 18}
